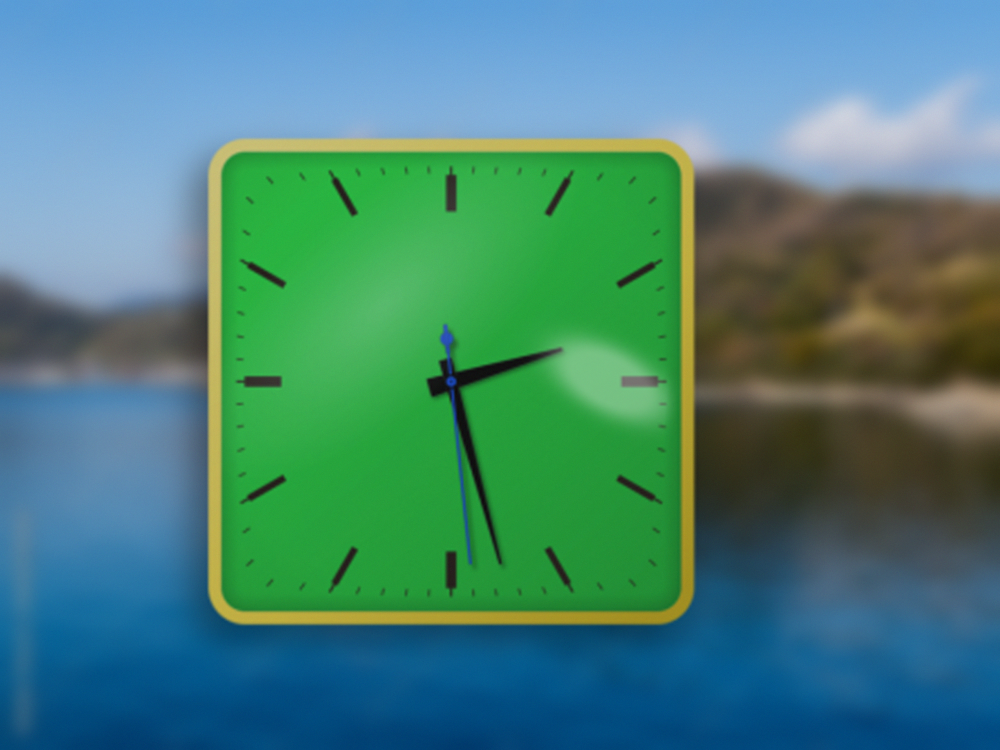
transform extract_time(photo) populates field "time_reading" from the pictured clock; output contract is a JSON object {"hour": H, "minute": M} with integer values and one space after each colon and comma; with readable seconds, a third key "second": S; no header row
{"hour": 2, "minute": 27, "second": 29}
